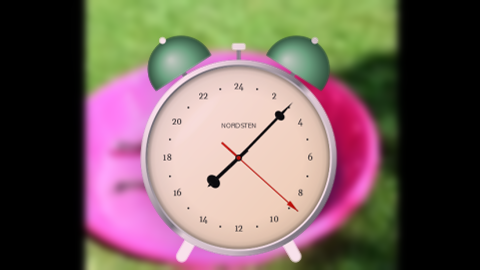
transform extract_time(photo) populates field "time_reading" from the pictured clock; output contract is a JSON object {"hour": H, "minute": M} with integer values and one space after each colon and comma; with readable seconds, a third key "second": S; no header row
{"hour": 15, "minute": 7, "second": 22}
